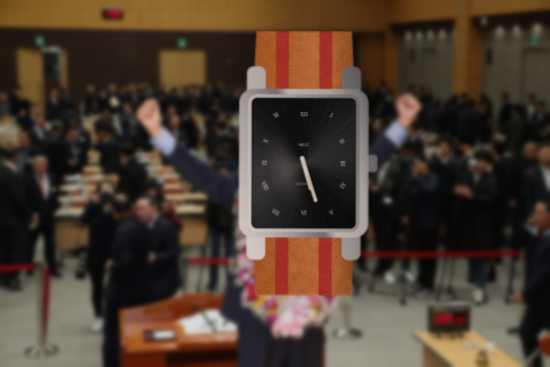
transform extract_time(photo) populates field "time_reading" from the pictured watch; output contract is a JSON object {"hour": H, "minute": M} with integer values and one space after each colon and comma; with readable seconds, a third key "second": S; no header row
{"hour": 5, "minute": 27}
